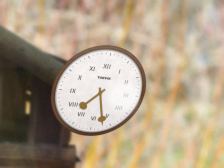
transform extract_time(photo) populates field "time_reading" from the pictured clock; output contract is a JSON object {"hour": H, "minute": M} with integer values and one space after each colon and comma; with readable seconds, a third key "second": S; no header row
{"hour": 7, "minute": 27}
